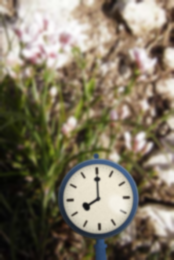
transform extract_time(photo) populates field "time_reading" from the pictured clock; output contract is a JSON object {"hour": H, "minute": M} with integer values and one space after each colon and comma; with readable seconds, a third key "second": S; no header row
{"hour": 8, "minute": 0}
